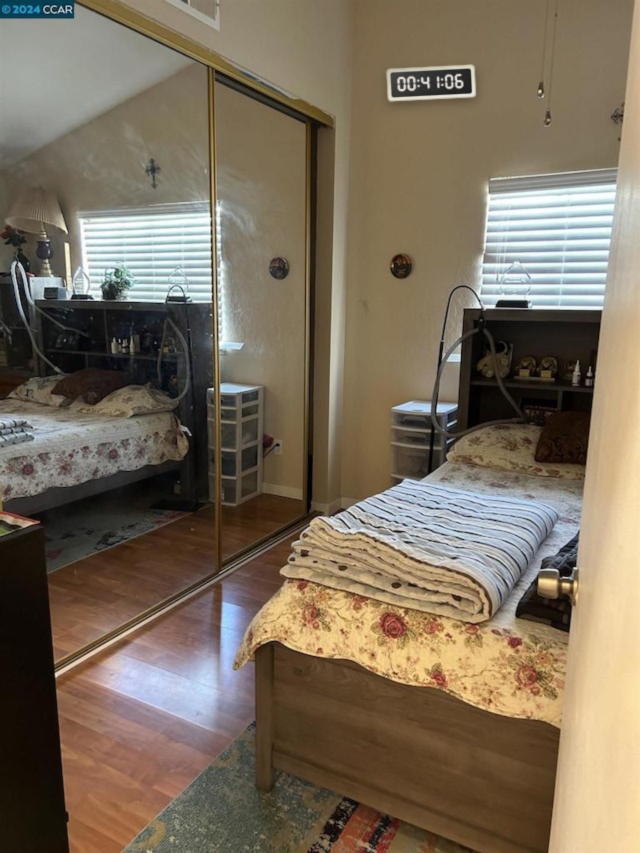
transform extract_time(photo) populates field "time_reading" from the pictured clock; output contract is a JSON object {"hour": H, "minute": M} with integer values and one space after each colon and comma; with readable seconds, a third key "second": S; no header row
{"hour": 0, "minute": 41, "second": 6}
